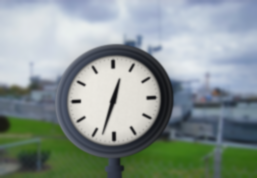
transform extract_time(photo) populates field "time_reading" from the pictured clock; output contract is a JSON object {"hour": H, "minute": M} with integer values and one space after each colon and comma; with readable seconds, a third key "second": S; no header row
{"hour": 12, "minute": 33}
